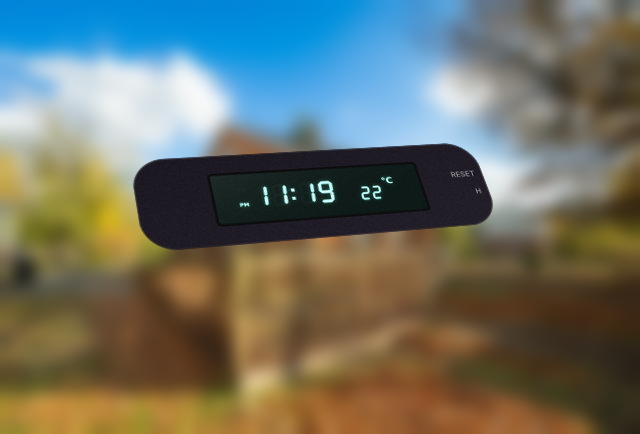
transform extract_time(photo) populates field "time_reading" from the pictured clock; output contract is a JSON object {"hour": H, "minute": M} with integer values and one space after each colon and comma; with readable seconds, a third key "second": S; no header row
{"hour": 11, "minute": 19}
